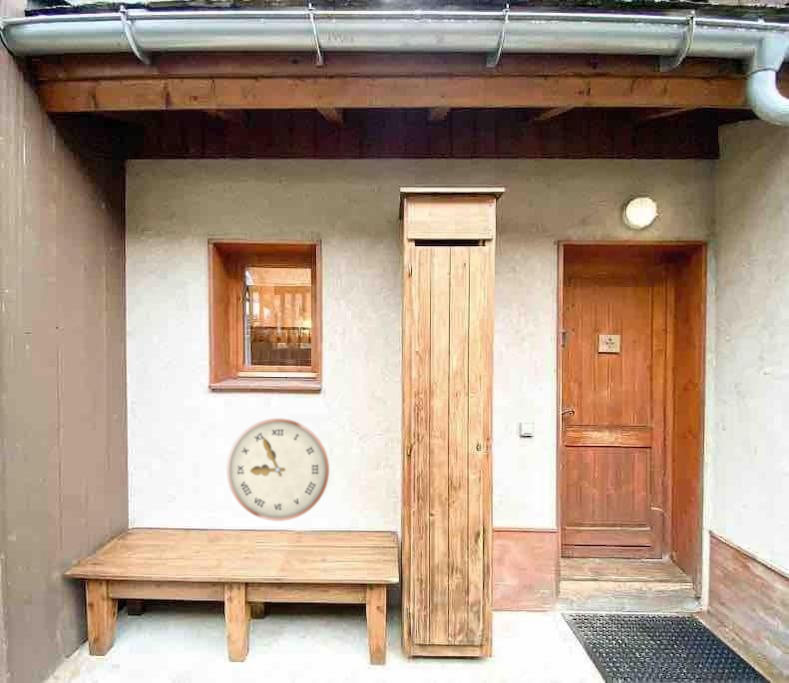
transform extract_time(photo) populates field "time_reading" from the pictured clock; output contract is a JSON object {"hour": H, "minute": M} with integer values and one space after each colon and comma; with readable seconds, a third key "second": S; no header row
{"hour": 8, "minute": 56}
